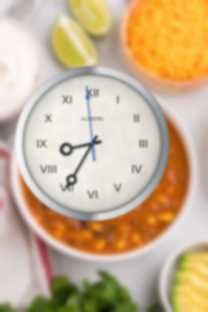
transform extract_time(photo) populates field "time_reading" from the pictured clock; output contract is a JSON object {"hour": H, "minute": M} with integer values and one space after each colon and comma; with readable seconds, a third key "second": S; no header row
{"hour": 8, "minute": 34, "second": 59}
